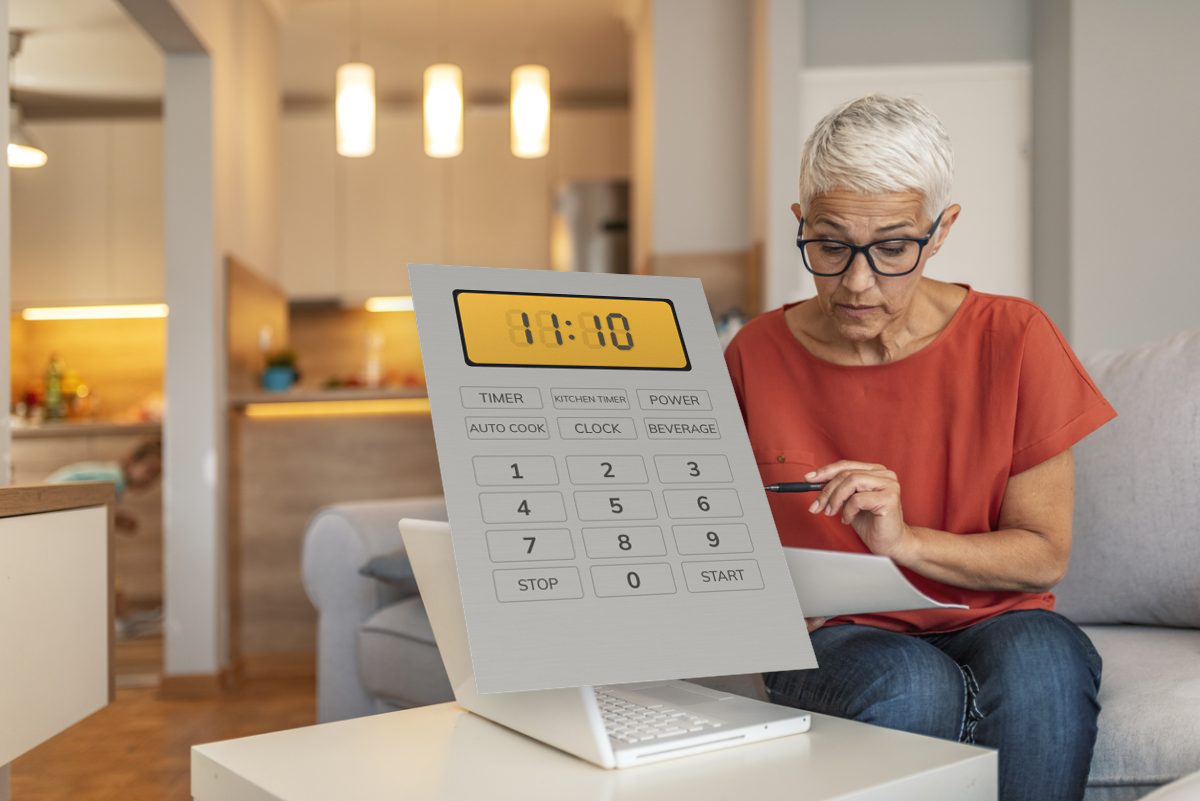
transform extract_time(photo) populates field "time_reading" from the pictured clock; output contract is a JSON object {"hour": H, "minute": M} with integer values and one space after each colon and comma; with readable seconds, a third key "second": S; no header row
{"hour": 11, "minute": 10}
